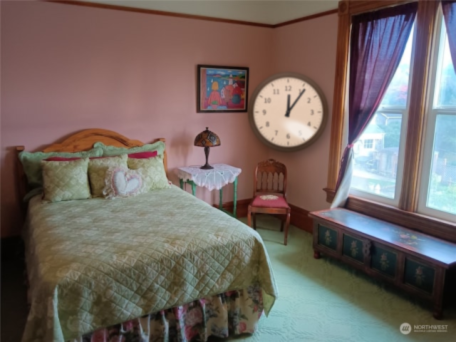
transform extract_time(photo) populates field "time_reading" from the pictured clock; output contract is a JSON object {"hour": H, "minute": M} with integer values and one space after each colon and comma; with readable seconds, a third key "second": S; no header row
{"hour": 12, "minute": 6}
